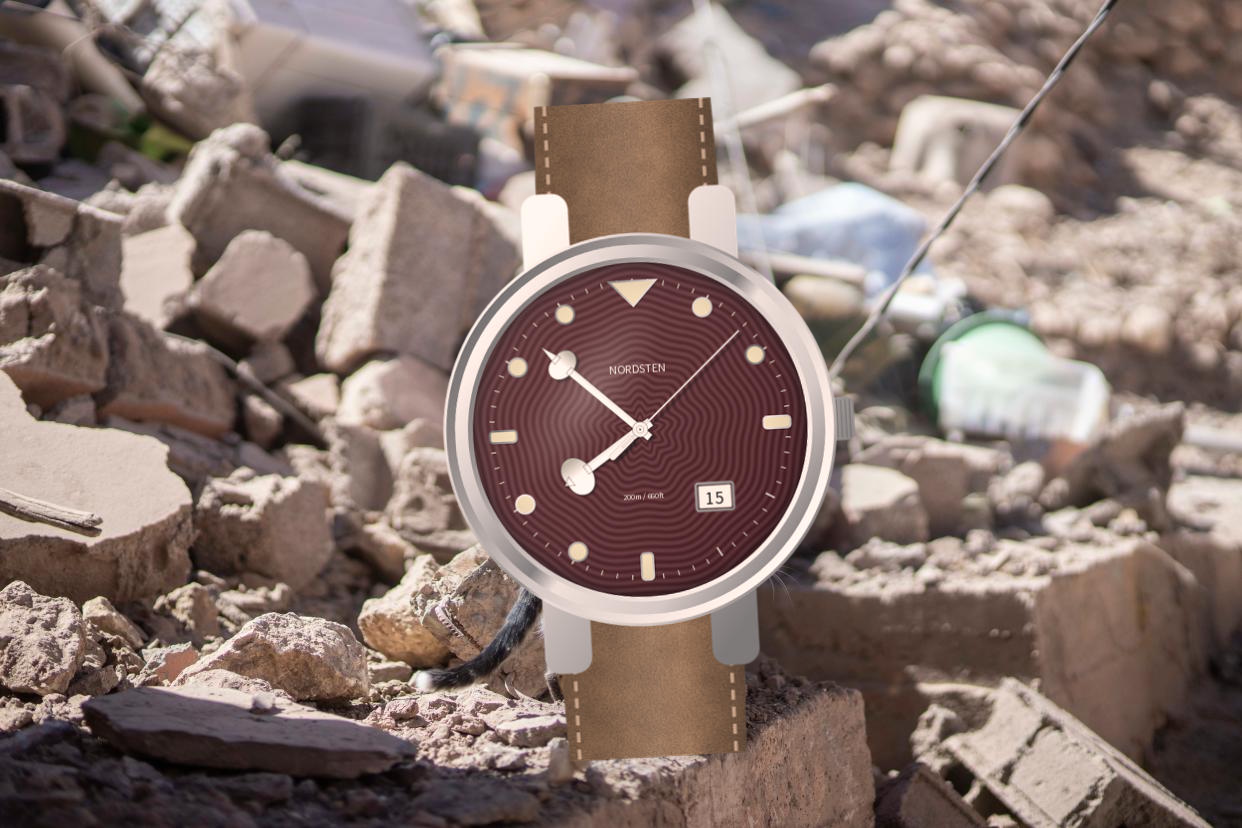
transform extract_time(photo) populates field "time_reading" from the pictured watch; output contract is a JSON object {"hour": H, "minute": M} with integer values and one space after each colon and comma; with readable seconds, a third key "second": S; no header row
{"hour": 7, "minute": 52, "second": 8}
